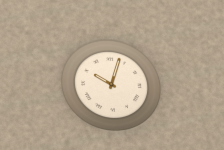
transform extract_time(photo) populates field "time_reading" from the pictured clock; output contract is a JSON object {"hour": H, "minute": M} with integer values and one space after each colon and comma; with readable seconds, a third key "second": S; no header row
{"hour": 10, "minute": 3}
